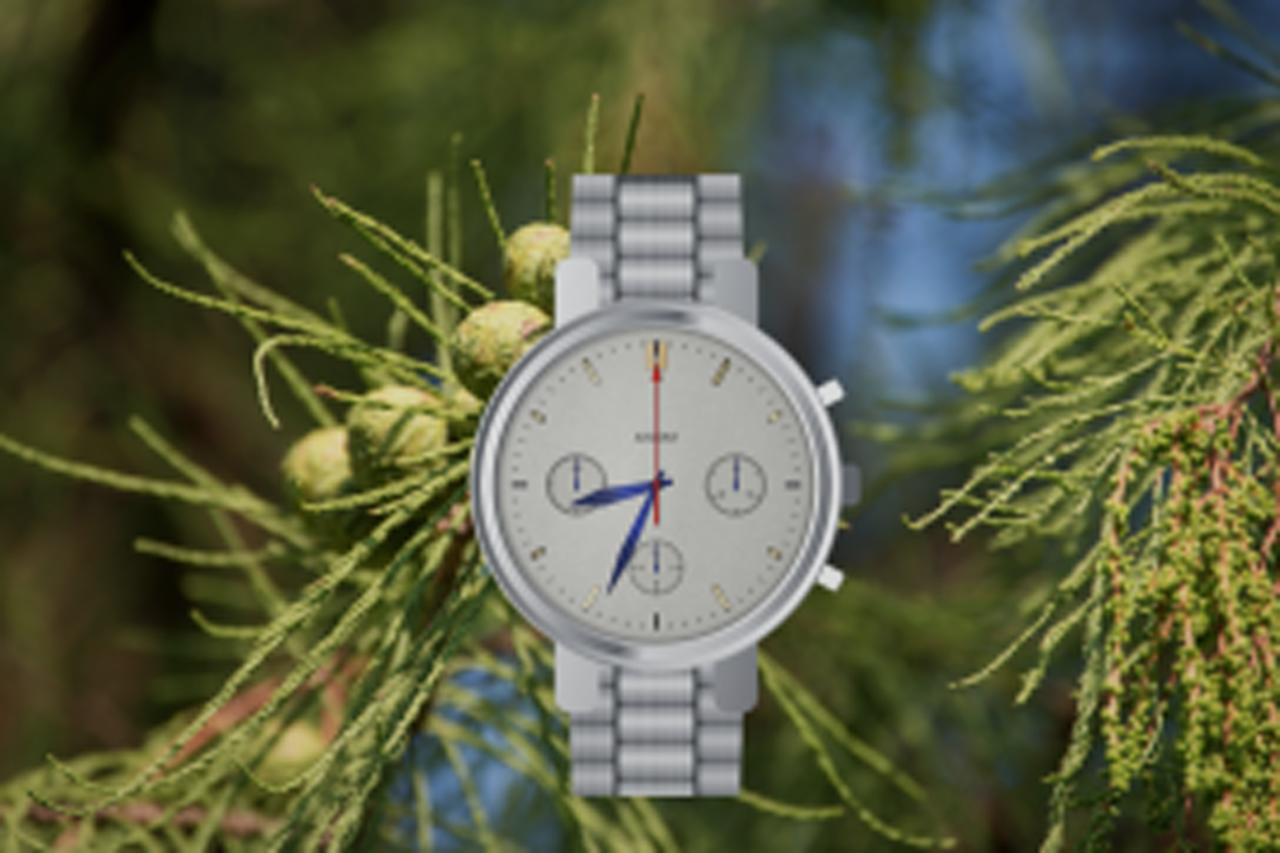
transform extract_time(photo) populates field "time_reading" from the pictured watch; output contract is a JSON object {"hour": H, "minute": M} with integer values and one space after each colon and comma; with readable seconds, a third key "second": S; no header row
{"hour": 8, "minute": 34}
